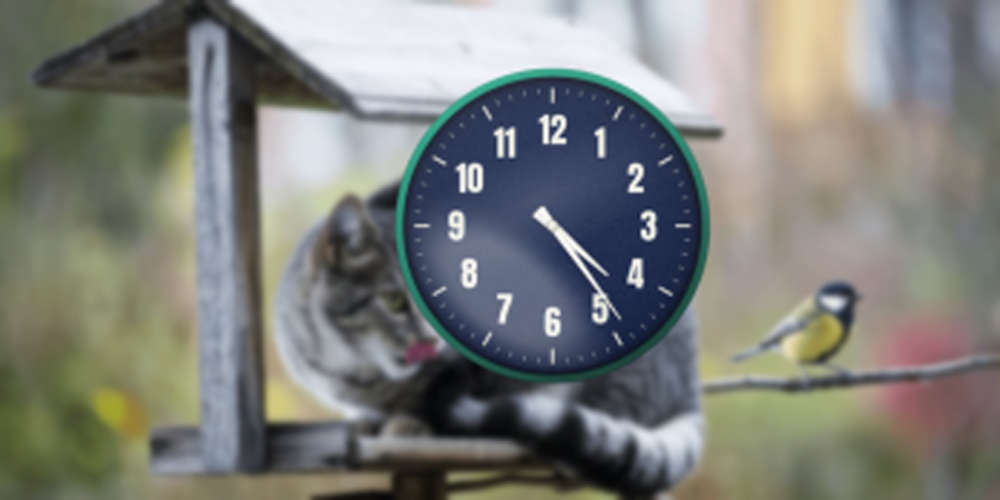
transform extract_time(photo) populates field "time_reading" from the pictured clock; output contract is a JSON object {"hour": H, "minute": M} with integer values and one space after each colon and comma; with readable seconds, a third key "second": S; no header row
{"hour": 4, "minute": 24}
